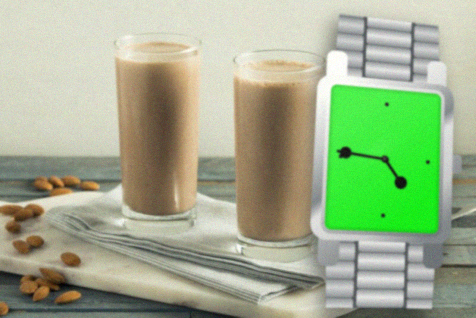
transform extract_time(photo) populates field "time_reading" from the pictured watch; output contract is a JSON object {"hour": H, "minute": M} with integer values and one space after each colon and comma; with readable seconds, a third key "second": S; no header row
{"hour": 4, "minute": 46}
